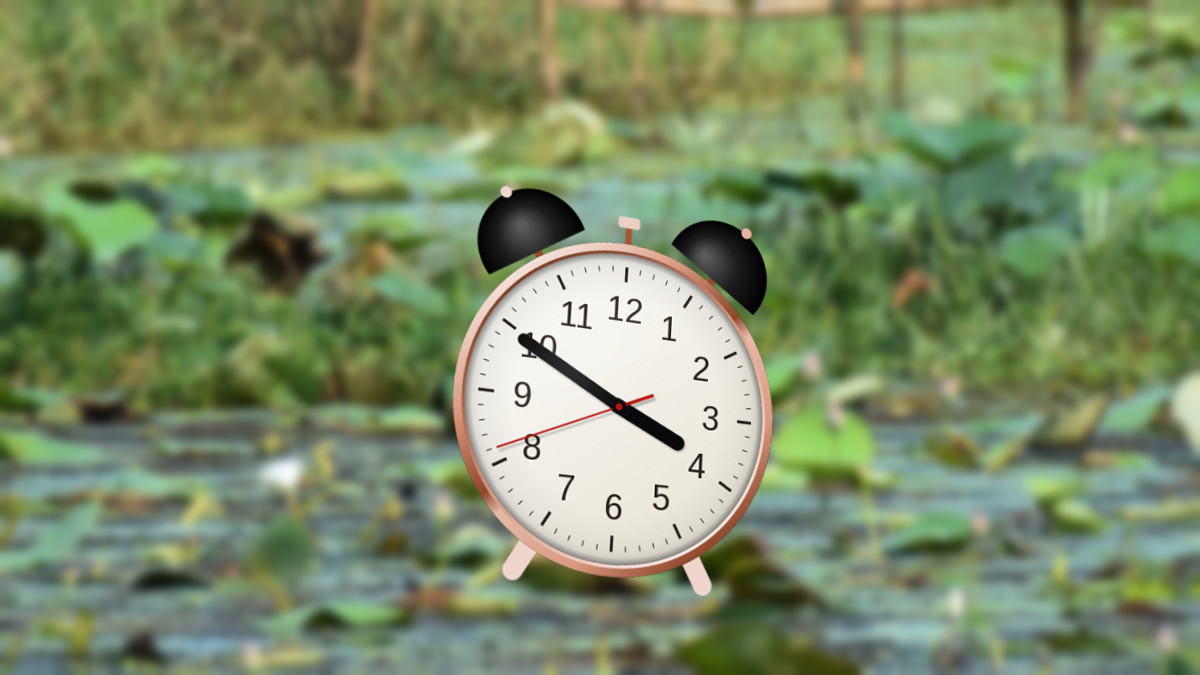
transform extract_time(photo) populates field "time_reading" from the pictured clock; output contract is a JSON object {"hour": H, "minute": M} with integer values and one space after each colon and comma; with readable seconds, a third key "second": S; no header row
{"hour": 3, "minute": 49, "second": 41}
